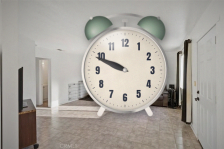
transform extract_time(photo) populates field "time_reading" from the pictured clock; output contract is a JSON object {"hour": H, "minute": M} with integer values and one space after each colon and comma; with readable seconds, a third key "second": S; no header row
{"hour": 9, "minute": 49}
